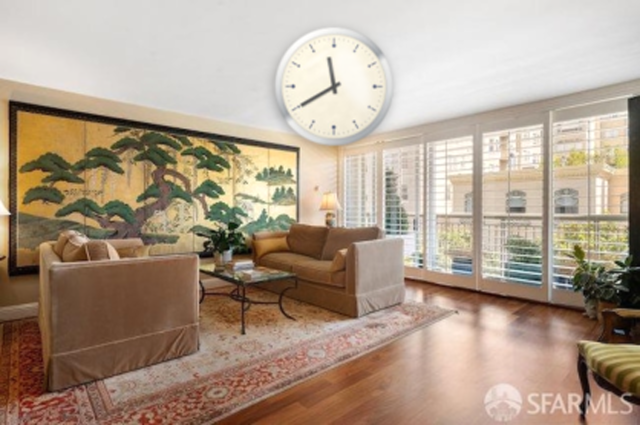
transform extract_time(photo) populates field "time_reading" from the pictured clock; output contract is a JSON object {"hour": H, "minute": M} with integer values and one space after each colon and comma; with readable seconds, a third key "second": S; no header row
{"hour": 11, "minute": 40}
